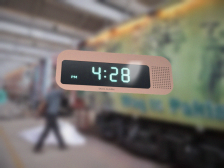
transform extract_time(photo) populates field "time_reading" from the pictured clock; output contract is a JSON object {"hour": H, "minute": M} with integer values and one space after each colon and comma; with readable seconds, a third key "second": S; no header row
{"hour": 4, "minute": 28}
